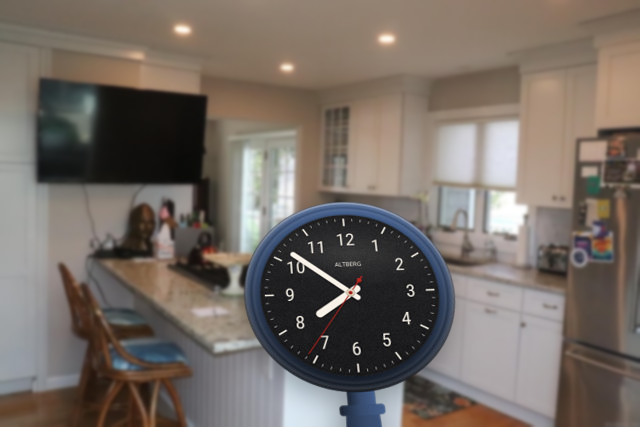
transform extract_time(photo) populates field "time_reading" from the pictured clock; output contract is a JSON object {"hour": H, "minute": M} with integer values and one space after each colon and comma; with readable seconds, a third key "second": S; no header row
{"hour": 7, "minute": 51, "second": 36}
